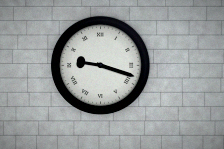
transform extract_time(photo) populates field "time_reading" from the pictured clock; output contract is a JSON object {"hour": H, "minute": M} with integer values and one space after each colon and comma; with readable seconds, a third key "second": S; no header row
{"hour": 9, "minute": 18}
